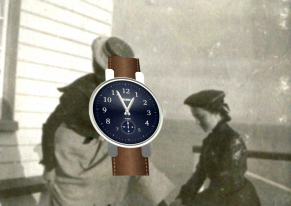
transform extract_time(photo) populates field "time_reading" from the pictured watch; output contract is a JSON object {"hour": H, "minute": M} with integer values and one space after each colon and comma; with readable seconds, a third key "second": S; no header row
{"hour": 12, "minute": 56}
